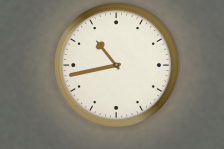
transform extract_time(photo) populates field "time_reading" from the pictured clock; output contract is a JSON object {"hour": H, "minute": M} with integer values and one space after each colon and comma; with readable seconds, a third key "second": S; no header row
{"hour": 10, "minute": 43}
